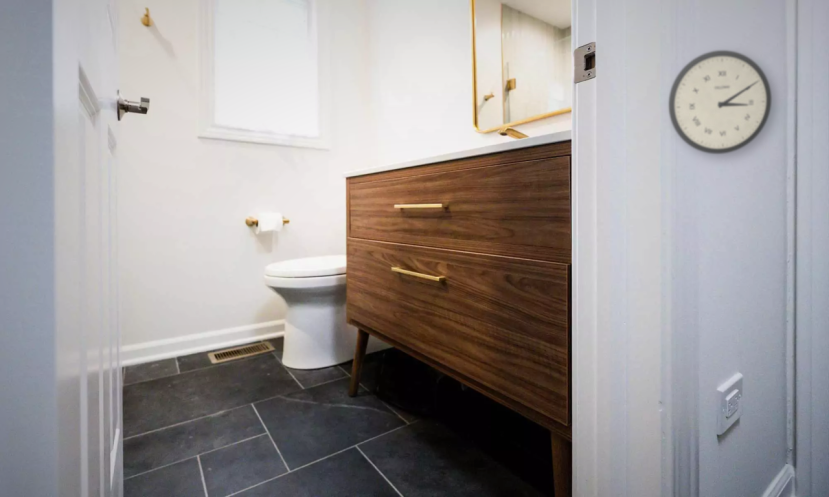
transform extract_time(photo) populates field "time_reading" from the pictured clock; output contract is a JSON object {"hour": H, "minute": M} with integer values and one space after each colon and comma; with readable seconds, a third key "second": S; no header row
{"hour": 3, "minute": 10}
